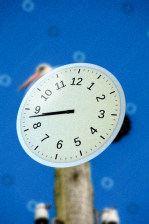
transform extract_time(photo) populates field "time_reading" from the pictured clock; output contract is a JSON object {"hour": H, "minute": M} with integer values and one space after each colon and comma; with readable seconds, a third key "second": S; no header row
{"hour": 8, "minute": 43}
